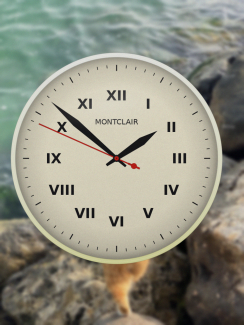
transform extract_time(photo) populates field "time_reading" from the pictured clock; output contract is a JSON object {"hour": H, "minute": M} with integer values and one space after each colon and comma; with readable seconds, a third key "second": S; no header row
{"hour": 1, "minute": 51, "second": 49}
